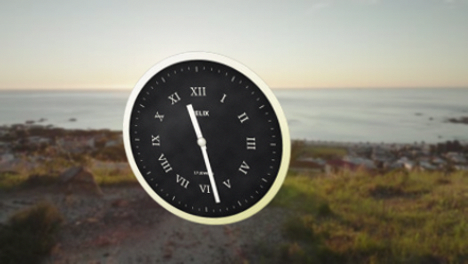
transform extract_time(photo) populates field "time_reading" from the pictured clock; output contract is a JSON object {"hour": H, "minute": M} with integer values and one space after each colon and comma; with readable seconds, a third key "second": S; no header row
{"hour": 11, "minute": 28}
